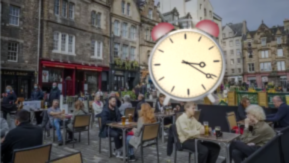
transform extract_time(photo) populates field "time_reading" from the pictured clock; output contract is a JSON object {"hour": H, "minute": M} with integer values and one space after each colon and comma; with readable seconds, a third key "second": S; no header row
{"hour": 3, "minute": 21}
